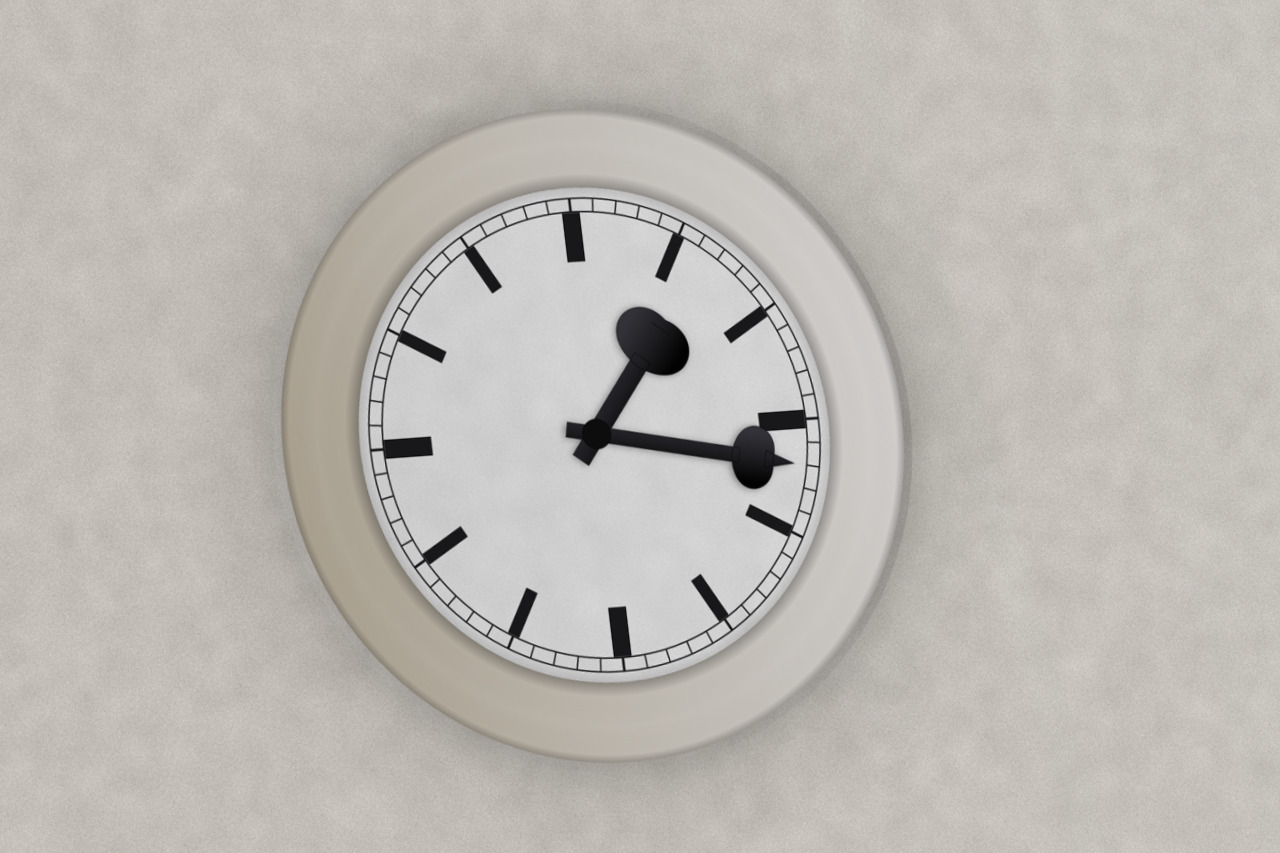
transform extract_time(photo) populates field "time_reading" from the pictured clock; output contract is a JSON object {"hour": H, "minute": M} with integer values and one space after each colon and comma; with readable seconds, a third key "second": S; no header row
{"hour": 1, "minute": 17}
